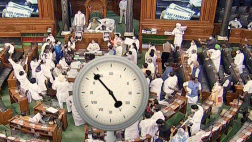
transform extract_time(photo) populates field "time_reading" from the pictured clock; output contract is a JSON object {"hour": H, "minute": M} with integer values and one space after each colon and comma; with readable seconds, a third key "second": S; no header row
{"hour": 4, "minute": 53}
